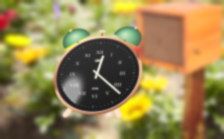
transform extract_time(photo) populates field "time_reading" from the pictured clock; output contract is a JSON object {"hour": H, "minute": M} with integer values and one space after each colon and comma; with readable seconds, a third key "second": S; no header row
{"hour": 12, "minute": 22}
